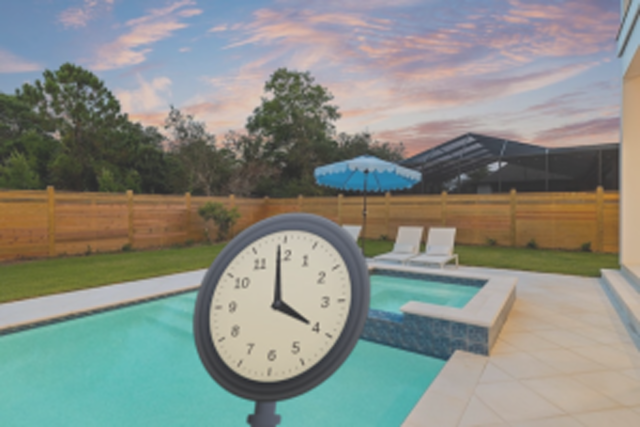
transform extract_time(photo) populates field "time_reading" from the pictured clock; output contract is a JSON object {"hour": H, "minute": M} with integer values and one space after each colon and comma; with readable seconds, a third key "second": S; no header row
{"hour": 3, "minute": 59}
